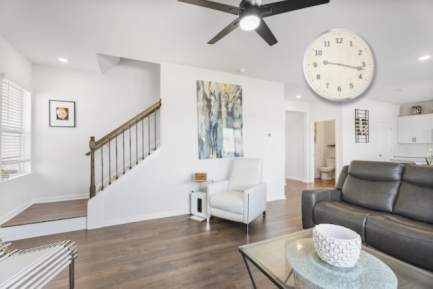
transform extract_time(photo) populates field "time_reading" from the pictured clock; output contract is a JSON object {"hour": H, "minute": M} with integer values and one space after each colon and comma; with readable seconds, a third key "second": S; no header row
{"hour": 9, "minute": 17}
